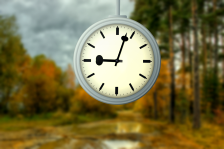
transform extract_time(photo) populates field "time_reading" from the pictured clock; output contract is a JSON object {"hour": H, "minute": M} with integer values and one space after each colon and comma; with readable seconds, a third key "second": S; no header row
{"hour": 9, "minute": 3}
